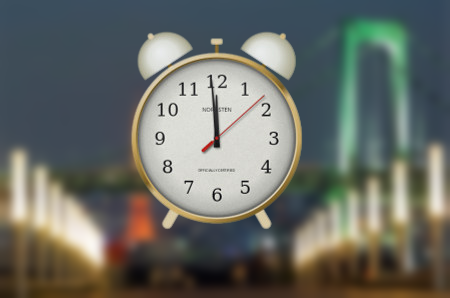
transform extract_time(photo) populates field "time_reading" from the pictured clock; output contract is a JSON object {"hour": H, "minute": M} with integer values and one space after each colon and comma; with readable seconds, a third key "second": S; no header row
{"hour": 11, "minute": 59, "second": 8}
